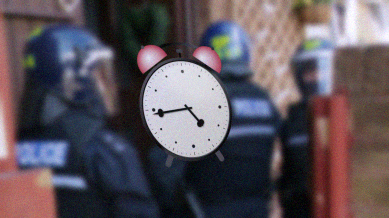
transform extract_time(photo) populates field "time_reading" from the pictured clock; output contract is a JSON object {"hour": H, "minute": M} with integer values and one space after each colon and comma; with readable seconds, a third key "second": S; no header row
{"hour": 4, "minute": 44}
